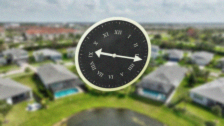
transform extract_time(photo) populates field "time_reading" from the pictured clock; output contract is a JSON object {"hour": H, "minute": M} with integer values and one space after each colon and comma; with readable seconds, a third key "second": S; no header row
{"hour": 9, "minute": 16}
